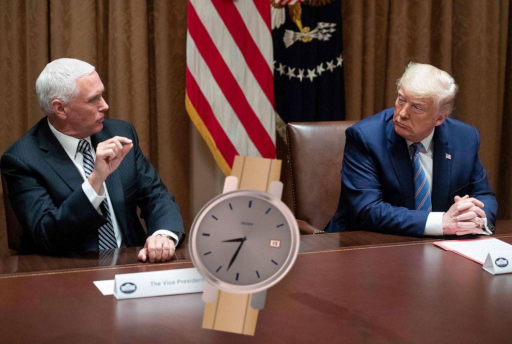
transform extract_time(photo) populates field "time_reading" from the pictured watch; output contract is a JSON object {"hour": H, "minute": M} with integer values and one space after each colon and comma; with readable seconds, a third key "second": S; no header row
{"hour": 8, "minute": 33}
